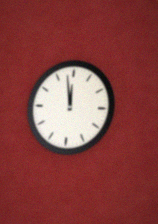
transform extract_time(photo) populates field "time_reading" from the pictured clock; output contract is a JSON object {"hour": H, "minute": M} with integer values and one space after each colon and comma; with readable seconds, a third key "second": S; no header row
{"hour": 11, "minute": 58}
